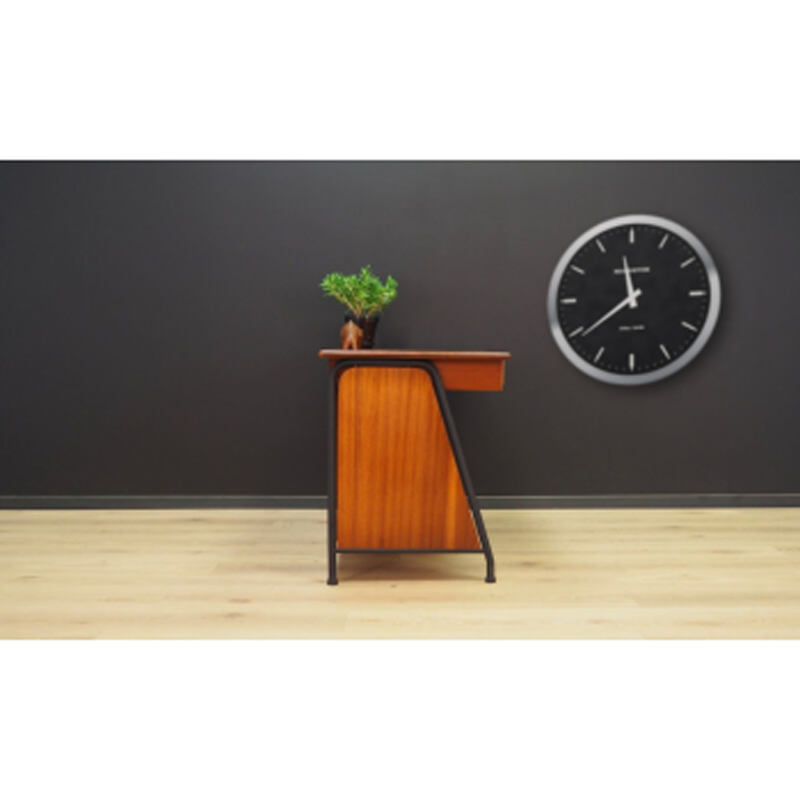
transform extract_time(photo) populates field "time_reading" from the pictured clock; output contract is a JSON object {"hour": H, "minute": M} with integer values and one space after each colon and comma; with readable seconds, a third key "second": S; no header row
{"hour": 11, "minute": 39}
